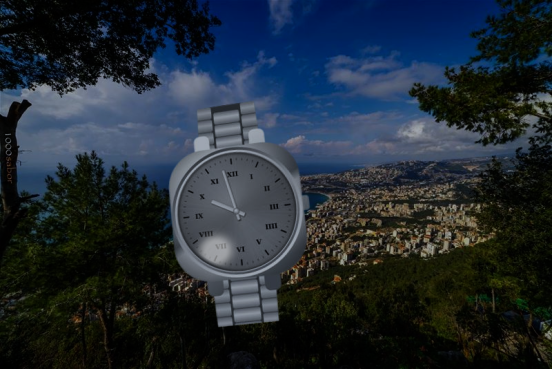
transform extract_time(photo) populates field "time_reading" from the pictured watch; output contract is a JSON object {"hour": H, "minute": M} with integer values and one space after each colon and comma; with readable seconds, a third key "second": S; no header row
{"hour": 9, "minute": 58}
